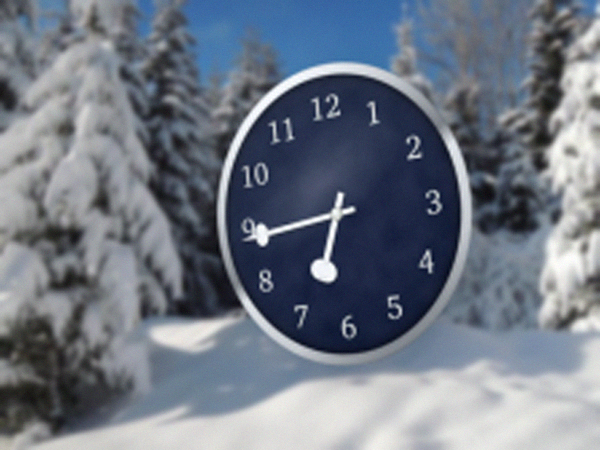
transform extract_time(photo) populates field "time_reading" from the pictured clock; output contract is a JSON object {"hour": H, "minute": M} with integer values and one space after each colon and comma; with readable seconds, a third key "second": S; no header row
{"hour": 6, "minute": 44}
